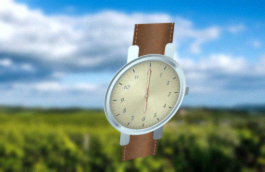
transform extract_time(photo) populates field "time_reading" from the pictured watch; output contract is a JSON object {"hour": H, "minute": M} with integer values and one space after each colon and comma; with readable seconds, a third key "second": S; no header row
{"hour": 6, "minute": 0}
